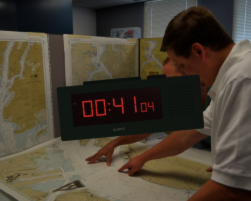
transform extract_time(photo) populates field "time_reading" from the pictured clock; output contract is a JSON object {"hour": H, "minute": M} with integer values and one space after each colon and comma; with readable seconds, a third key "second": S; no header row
{"hour": 0, "minute": 41, "second": 4}
